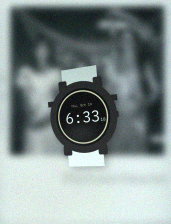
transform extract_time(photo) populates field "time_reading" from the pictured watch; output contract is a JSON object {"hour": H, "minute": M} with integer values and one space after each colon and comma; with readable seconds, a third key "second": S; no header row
{"hour": 6, "minute": 33}
